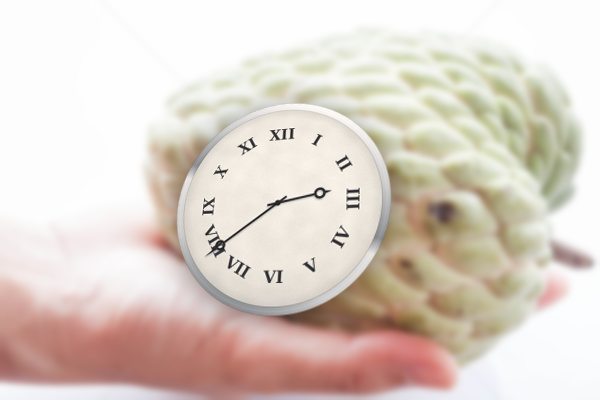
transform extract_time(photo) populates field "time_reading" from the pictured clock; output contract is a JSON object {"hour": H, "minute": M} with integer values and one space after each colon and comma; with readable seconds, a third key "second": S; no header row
{"hour": 2, "minute": 39}
